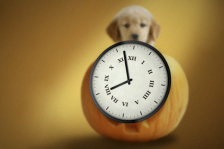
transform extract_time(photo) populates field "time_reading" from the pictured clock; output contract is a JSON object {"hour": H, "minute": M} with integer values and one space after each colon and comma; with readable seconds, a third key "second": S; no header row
{"hour": 7, "minute": 57}
